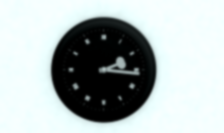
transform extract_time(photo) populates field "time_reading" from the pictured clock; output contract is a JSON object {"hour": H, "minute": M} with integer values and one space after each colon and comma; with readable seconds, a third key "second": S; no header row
{"hour": 2, "minute": 16}
